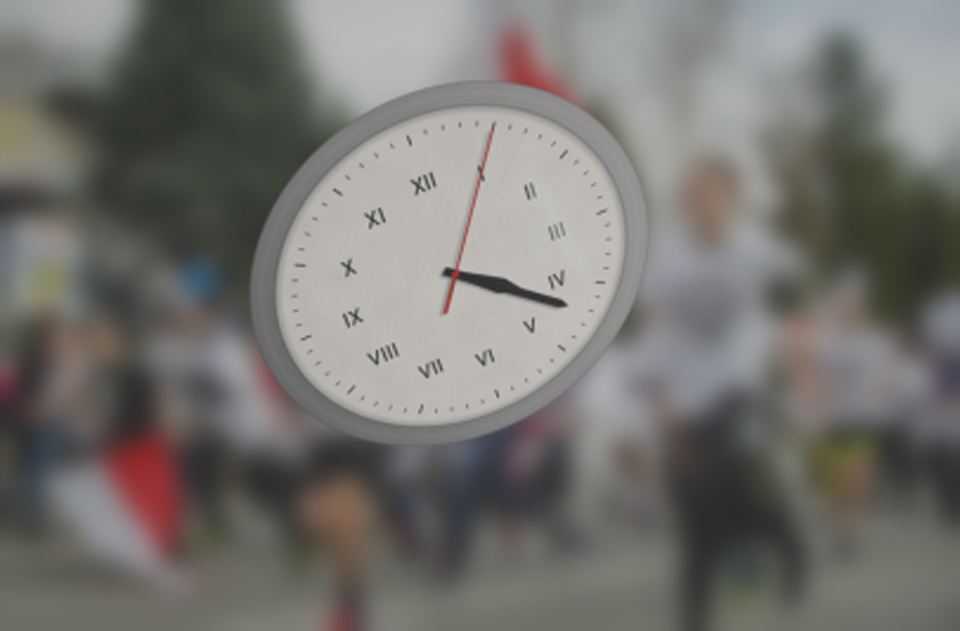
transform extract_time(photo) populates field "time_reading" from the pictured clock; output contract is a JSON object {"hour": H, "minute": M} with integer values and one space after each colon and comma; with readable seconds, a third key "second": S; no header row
{"hour": 4, "minute": 22, "second": 5}
